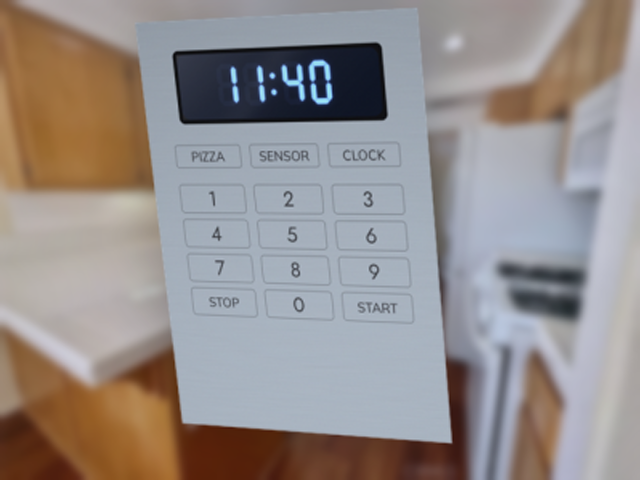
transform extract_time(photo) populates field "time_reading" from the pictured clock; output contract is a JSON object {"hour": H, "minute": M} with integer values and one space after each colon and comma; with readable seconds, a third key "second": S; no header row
{"hour": 11, "minute": 40}
